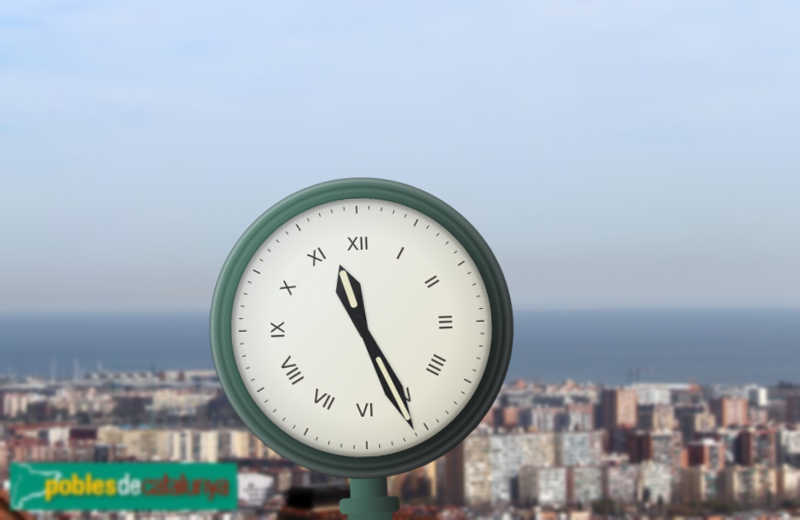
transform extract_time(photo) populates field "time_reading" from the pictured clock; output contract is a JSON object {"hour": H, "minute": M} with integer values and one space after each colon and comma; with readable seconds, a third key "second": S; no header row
{"hour": 11, "minute": 26}
